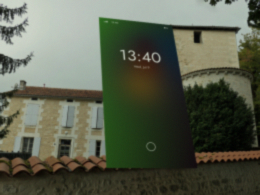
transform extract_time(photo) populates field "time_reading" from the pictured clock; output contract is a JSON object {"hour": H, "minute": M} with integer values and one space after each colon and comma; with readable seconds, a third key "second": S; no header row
{"hour": 13, "minute": 40}
